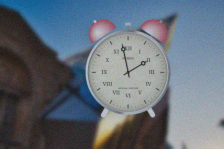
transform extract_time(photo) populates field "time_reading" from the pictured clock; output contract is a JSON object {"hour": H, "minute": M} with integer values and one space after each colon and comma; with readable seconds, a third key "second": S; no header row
{"hour": 1, "minute": 58}
